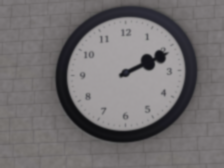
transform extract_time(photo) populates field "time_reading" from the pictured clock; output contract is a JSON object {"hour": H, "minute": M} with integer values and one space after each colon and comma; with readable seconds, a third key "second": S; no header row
{"hour": 2, "minute": 11}
